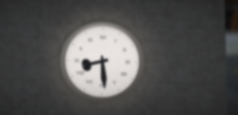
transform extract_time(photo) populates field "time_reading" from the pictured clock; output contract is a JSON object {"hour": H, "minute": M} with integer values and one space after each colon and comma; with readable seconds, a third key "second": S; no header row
{"hour": 8, "minute": 29}
